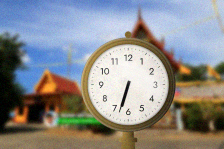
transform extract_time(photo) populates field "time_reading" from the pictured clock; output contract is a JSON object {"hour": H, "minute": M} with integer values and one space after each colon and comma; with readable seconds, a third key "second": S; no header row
{"hour": 6, "minute": 33}
